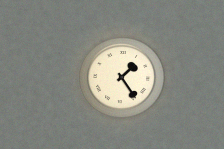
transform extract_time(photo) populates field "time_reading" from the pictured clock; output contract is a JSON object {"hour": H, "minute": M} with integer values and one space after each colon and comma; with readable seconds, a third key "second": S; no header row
{"hour": 1, "minute": 24}
